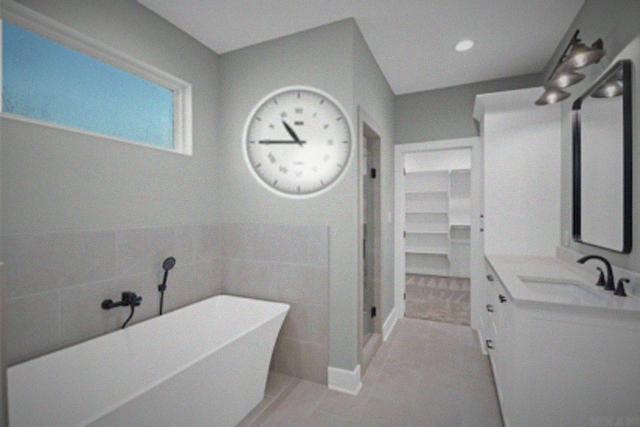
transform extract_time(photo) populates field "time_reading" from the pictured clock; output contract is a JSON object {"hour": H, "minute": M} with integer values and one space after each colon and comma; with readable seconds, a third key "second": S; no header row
{"hour": 10, "minute": 45}
